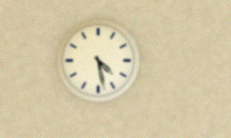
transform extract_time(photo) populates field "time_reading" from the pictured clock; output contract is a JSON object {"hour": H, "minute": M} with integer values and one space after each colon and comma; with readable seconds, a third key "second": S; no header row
{"hour": 4, "minute": 28}
